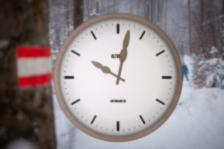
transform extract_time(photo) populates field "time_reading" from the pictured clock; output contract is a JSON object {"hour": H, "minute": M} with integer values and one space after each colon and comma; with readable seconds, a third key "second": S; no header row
{"hour": 10, "minute": 2}
